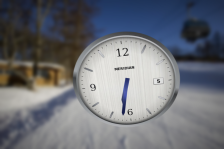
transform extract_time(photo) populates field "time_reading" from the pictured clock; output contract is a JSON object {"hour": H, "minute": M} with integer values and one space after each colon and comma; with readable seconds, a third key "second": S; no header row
{"hour": 6, "minute": 32}
